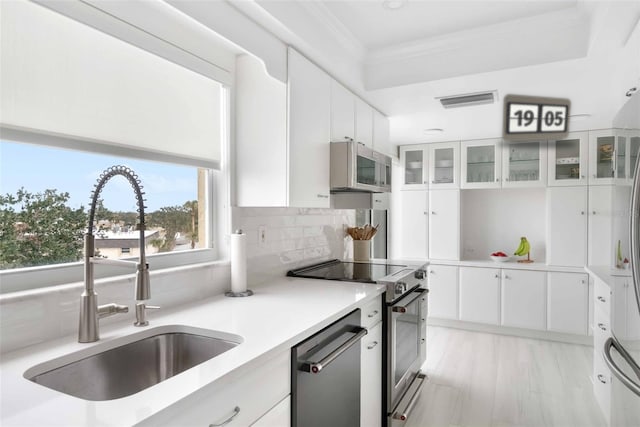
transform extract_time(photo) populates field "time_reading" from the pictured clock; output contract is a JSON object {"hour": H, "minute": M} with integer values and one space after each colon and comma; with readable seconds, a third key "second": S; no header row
{"hour": 19, "minute": 5}
